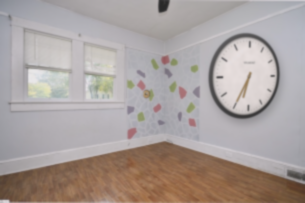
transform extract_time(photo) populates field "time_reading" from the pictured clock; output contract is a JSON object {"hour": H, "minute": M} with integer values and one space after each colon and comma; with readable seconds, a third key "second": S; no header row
{"hour": 6, "minute": 35}
